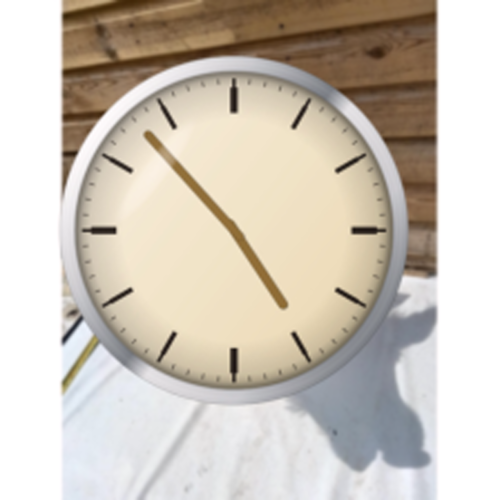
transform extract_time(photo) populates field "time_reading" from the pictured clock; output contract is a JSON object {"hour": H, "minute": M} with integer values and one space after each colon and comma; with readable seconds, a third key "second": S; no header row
{"hour": 4, "minute": 53}
